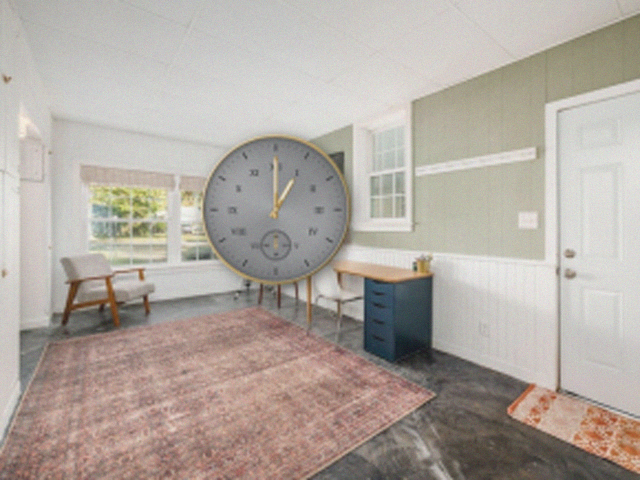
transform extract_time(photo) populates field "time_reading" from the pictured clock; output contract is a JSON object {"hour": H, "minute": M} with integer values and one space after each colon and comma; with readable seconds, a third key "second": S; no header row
{"hour": 1, "minute": 0}
